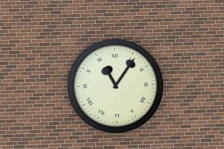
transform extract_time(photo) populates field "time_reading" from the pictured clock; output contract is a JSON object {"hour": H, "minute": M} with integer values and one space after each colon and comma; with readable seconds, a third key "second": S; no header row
{"hour": 11, "minute": 6}
